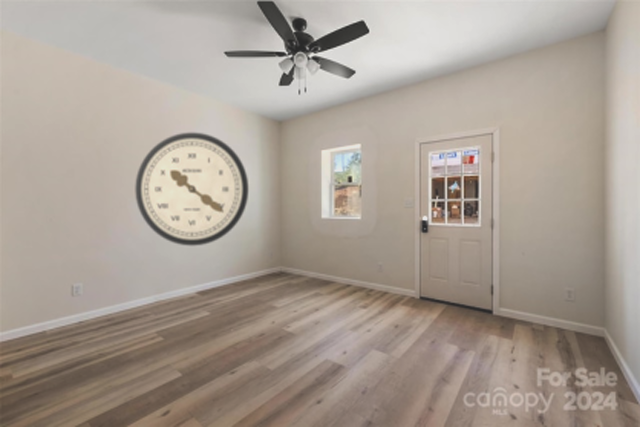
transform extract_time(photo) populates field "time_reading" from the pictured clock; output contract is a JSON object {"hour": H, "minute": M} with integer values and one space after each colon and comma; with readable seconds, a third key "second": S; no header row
{"hour": 10, "minute": 21}
